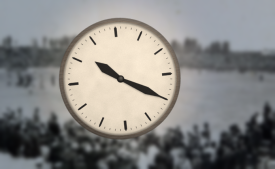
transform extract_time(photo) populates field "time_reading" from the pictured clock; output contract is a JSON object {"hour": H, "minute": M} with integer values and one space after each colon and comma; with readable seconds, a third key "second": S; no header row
{"hour": 10, "minute": 20}
